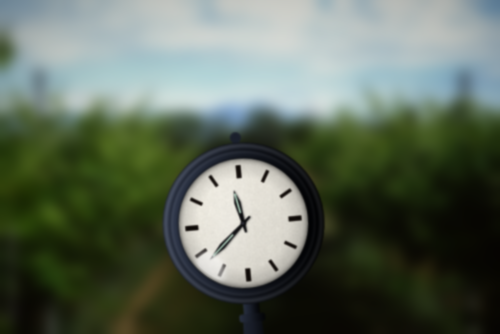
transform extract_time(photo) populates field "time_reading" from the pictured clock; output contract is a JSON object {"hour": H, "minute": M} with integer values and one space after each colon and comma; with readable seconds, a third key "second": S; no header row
{"hour": 11, "minute": 38}
